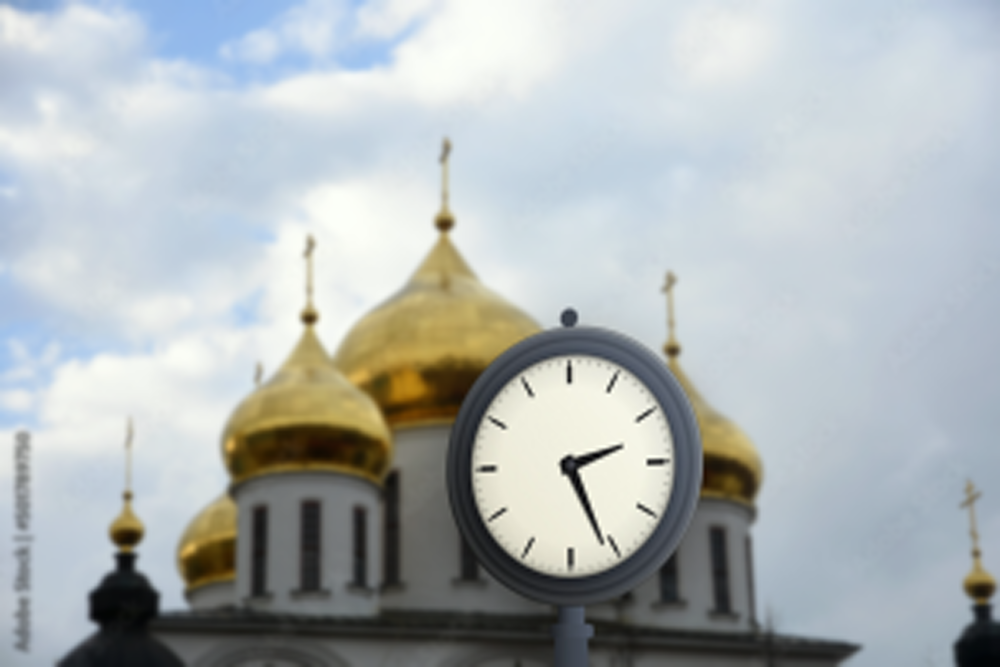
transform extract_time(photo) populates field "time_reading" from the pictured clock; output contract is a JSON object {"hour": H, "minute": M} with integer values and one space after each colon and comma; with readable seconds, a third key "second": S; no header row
{"hour": 2, "minute": 26}
